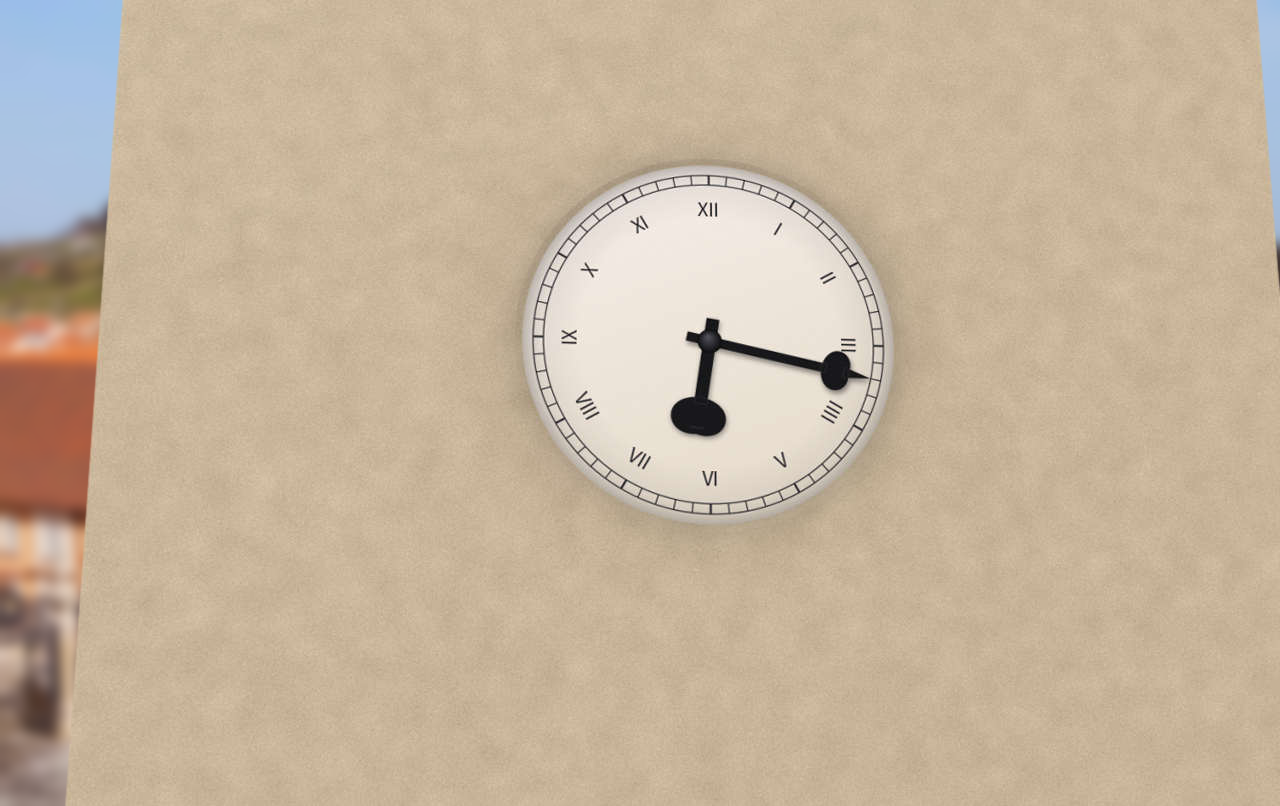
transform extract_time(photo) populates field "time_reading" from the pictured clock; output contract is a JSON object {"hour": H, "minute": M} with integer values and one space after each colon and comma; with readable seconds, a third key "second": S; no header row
{"hour": 6, "minute": 17}
